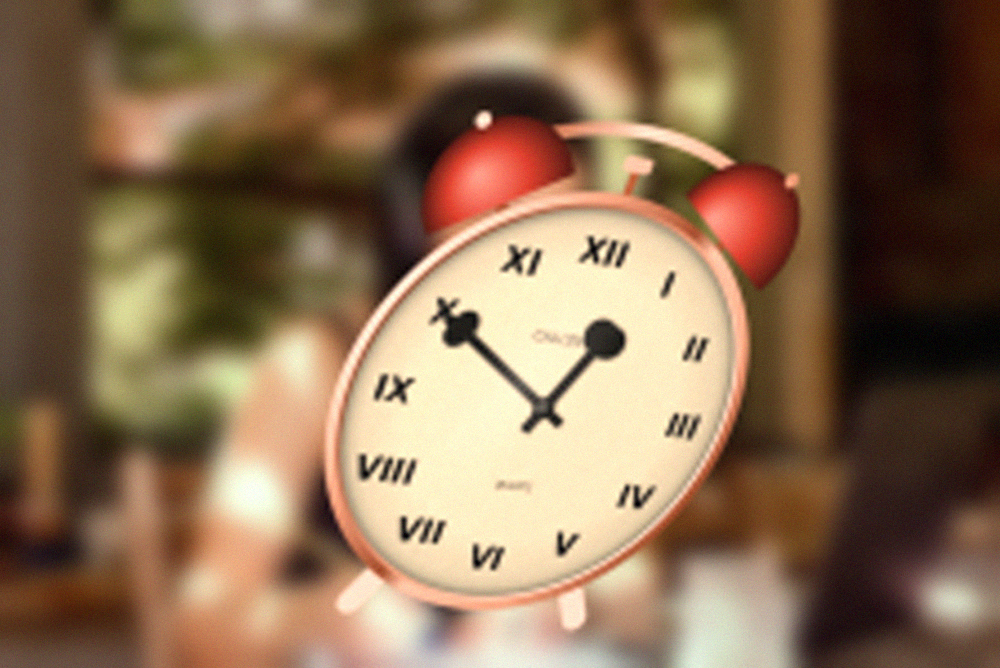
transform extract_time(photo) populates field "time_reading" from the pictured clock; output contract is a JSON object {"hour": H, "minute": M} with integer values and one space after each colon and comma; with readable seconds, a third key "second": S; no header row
{"hour": 12, "minute": 50}
